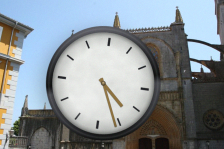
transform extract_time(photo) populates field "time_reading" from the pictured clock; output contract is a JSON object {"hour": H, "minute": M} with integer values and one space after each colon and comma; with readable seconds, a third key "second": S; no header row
{"hour": 4, "minute": 26}
